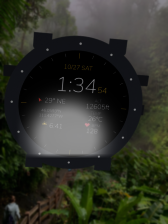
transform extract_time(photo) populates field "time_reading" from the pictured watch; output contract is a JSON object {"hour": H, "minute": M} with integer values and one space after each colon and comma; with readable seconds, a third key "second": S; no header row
{"hour": 1, "minute": 34, "second": 54}
